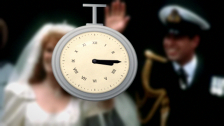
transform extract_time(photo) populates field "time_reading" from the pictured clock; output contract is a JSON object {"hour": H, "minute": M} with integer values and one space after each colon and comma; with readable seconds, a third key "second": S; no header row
{"hour": 3, "minute": 15}
